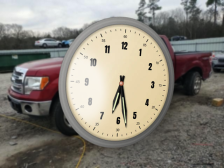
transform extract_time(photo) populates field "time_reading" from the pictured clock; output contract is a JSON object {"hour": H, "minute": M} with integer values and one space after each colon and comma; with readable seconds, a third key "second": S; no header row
{"hour": 6, "minute": 28}
